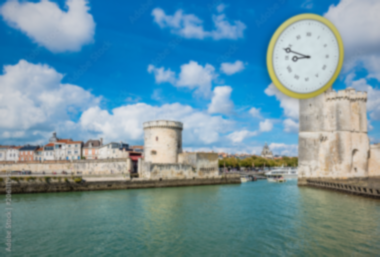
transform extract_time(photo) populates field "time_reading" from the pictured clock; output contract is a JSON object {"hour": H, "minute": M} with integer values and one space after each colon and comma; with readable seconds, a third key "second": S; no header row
{"hour": 8, "minute": 48}
